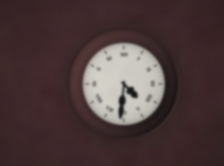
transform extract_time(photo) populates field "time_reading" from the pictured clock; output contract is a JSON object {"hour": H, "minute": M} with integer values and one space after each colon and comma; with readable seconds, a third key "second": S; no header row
{"hour": 4, "minute": 31}
